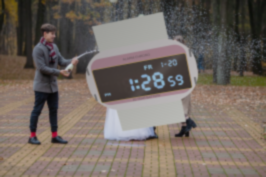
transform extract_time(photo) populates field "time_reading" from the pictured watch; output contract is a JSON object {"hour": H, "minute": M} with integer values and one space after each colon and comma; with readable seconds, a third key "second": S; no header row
{"hour": 1, "minute": 28, "second": 59}
